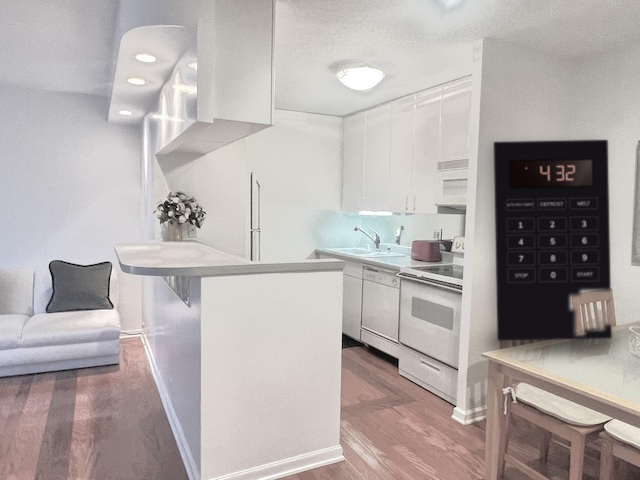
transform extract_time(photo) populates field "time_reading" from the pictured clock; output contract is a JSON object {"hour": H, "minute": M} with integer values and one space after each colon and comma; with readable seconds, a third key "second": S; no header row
{"hour": 4, "minute": 32}
